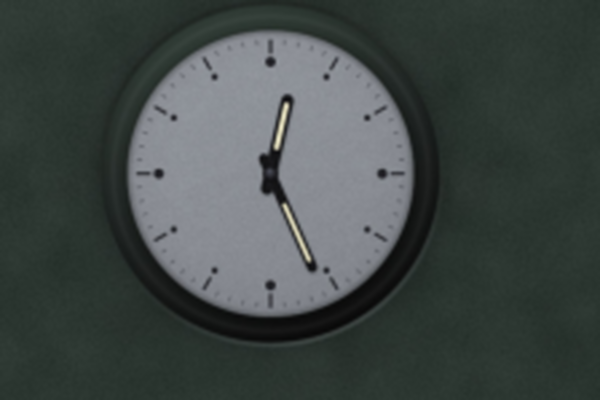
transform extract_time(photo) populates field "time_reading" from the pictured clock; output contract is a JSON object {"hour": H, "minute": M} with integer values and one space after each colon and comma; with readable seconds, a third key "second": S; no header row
{"hour": 12, "minute": 26}
